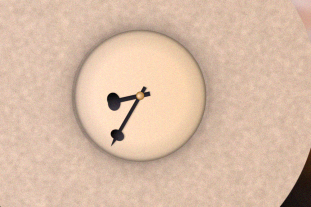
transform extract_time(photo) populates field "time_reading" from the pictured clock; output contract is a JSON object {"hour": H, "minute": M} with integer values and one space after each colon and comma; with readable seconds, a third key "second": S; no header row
{"hour": 8, "minute": 35}
